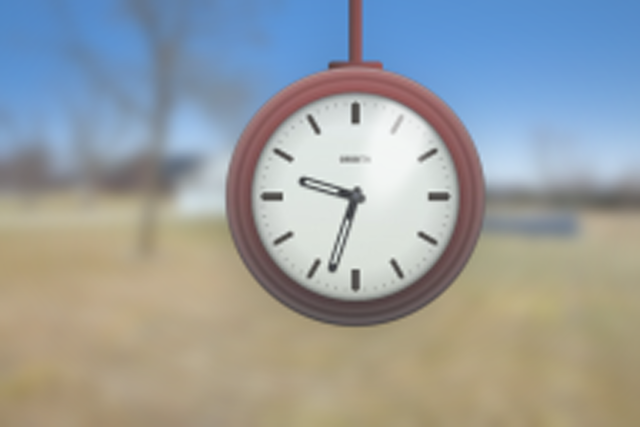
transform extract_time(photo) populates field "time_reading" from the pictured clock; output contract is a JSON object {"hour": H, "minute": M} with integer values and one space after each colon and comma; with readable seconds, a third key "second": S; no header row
{"hour": 9, "minute": 33}
